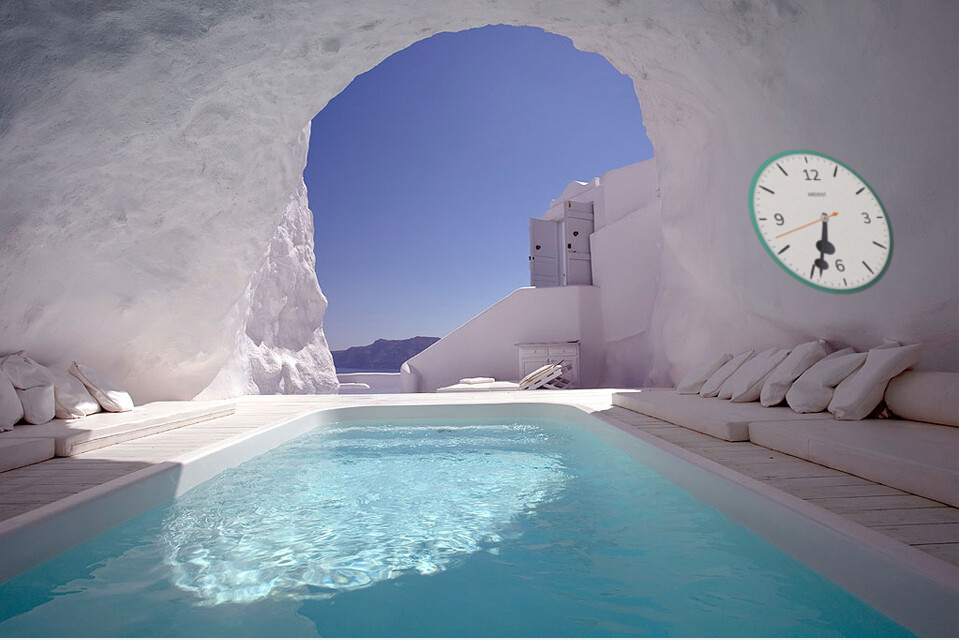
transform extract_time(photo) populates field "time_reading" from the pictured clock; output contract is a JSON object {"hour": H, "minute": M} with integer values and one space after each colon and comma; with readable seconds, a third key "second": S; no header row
{"hour": 6, "minute": 33, "second": 42}
